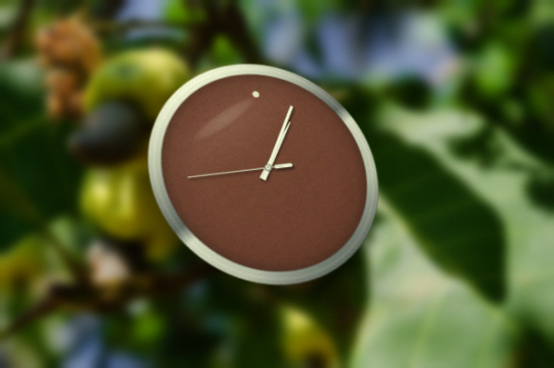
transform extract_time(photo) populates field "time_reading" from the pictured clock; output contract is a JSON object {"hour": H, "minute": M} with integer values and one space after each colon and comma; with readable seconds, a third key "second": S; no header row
{"hour": 1, "minute": 4, "second": 44}
